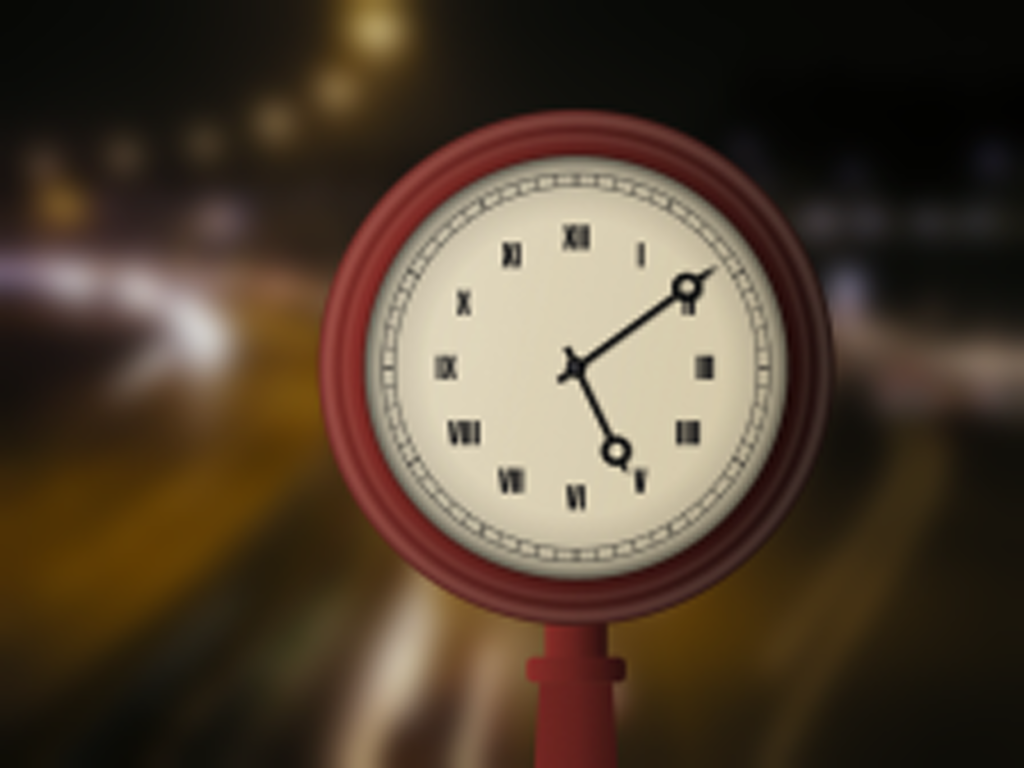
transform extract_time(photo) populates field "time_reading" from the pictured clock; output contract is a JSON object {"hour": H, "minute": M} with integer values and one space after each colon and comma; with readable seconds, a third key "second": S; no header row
{"hour": 5, "minute": 9}
